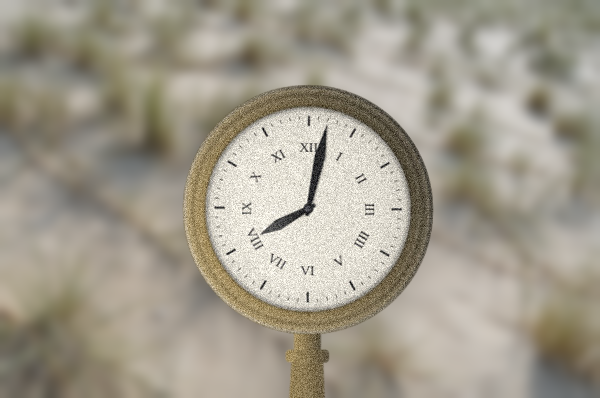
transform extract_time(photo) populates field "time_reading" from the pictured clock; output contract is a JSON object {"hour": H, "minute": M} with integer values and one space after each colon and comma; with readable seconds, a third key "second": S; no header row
{"hour": 8, "minute": 2}
